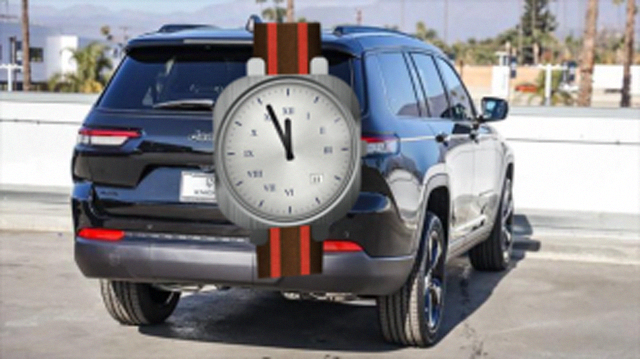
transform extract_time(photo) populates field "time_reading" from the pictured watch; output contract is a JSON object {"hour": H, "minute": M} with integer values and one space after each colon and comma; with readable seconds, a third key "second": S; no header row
{"hour": 11, "minute": 56}
